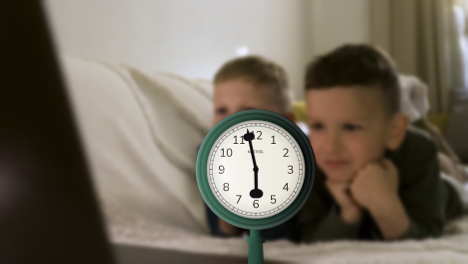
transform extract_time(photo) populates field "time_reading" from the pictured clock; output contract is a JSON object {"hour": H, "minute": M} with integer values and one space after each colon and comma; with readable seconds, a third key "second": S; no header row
{"hour": 5, "minute": 58}
